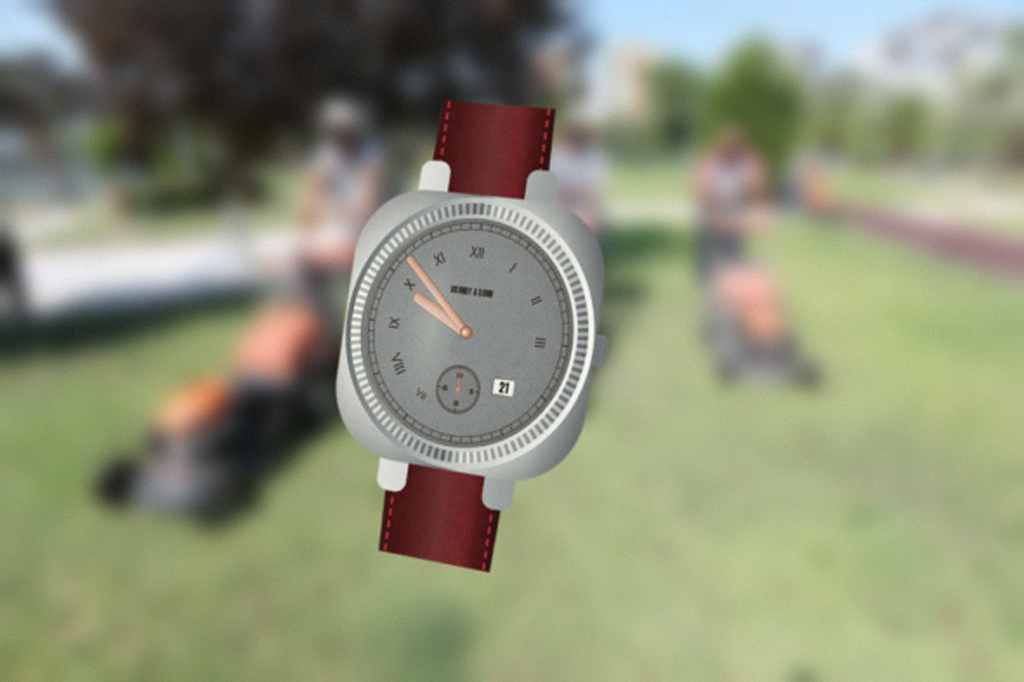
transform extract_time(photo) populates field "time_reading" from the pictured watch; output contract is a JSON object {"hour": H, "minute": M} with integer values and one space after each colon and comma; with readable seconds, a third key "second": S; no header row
{"hour": 9, "minute": 52}
